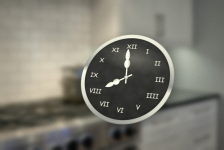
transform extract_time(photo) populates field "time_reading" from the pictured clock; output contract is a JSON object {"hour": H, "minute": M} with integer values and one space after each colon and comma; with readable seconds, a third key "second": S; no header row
{"hour": 7, "minute": 59}
